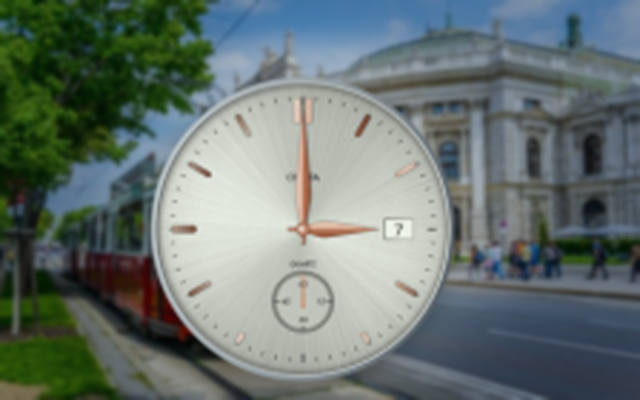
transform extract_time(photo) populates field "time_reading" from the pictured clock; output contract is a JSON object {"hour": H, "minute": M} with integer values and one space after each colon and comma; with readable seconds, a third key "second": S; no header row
{"hour": 3, "minute": 0}
